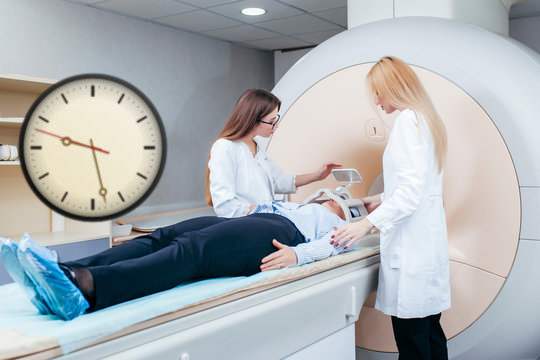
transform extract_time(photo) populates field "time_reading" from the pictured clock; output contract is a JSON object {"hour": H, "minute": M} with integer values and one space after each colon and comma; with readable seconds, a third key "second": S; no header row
{"hour": 9, "minute": 27, "second": 48}
